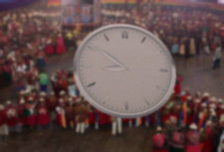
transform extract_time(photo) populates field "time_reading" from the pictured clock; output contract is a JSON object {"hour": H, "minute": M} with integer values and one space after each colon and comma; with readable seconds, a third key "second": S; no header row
{"hour": 8, "minute": 51}
